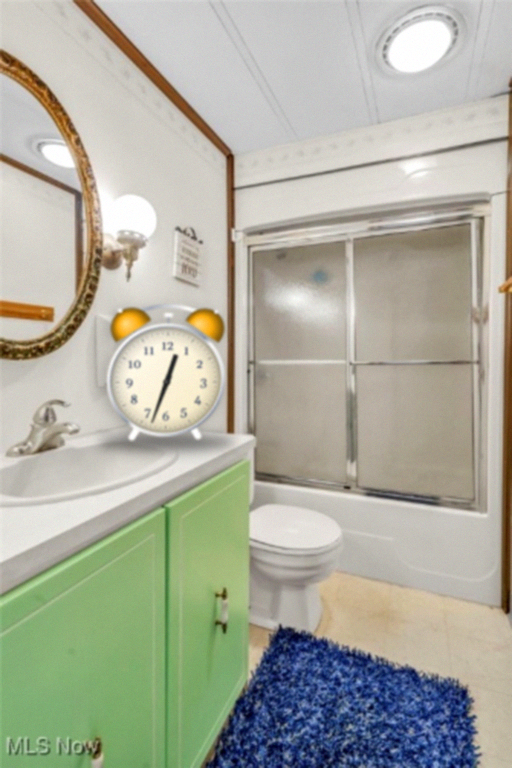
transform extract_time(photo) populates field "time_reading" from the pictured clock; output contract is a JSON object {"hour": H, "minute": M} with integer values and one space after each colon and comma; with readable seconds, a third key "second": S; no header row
{"hour": 12, "minute": 33}
